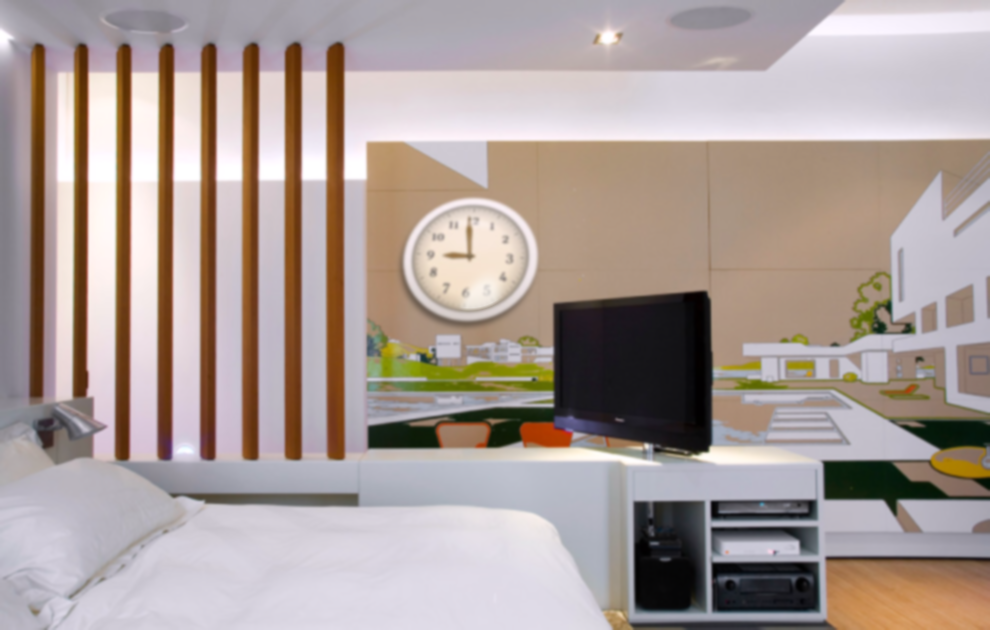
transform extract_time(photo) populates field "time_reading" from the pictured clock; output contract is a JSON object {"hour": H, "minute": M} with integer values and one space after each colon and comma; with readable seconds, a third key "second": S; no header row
{"hour": 8, "minute": 59}
